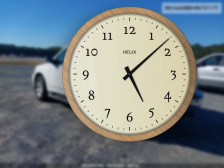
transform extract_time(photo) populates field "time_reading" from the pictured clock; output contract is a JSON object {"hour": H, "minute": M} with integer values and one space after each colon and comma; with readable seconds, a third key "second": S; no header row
{"hour": 5, "minute": 8}
